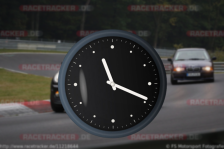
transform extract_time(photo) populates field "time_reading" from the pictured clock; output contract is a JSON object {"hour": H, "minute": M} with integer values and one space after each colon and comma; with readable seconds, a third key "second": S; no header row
{"hour": 11, "minute": 19}
